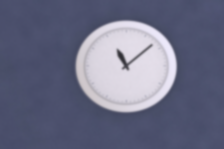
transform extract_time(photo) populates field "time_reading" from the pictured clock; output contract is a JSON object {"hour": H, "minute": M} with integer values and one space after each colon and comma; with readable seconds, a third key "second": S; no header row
{"hour": 11, "minute": 8}
